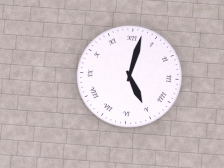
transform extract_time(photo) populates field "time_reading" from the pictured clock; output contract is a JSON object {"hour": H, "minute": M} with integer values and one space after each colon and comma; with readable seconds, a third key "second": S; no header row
{"hour": 5, "minute": 2}
